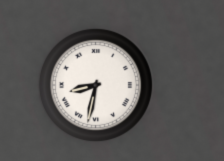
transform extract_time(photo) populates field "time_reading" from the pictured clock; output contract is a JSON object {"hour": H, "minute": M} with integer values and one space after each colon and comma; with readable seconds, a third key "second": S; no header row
{"hour": 8, "minute": 32}
